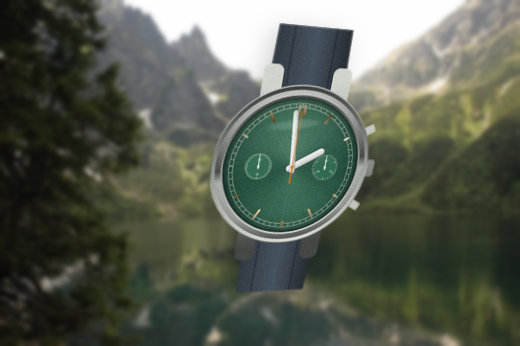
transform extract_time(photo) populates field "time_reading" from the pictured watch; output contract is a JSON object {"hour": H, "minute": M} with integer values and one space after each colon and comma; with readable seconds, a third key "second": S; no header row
{"hour": 1, "minute": 59}
